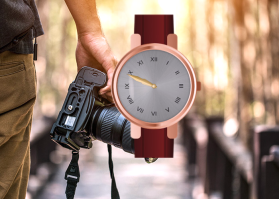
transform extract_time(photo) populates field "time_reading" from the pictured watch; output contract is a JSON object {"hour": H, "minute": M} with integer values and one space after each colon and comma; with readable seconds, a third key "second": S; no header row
{"hour": 9, "minute": 49}
